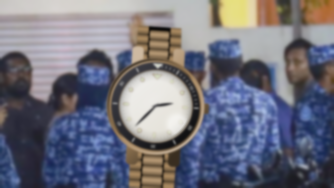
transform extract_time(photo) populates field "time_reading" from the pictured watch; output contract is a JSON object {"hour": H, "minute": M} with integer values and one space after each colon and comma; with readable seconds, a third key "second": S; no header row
{"hour": 2, "minute": 37}
